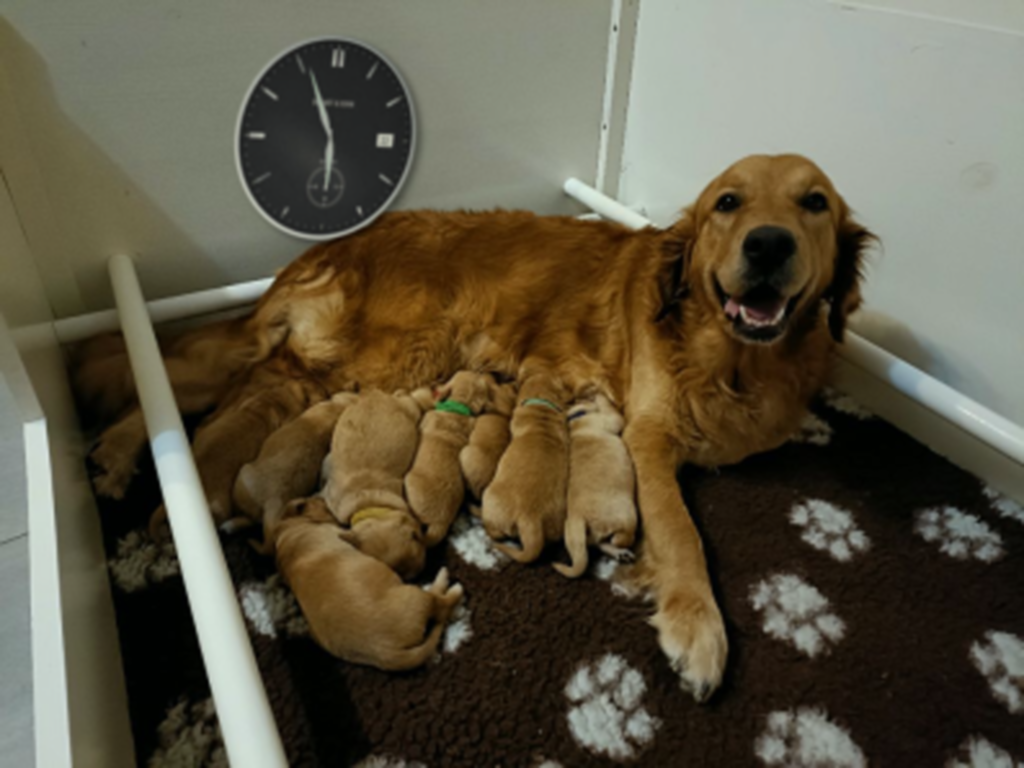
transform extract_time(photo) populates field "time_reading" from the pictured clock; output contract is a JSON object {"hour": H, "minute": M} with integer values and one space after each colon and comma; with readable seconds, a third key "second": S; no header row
{"hour": 5, "minute": 56}
